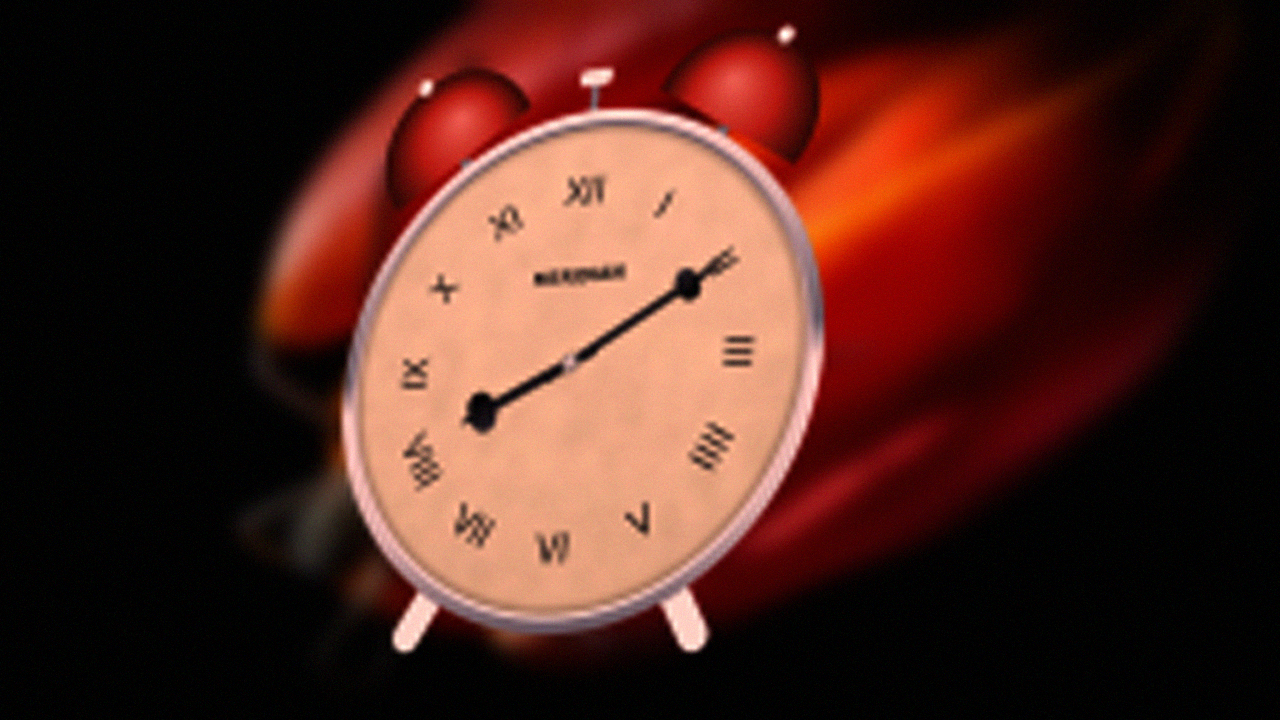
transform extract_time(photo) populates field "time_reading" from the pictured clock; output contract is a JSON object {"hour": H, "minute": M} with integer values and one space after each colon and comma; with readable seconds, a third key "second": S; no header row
{"hour": 8, "minute": 10}
